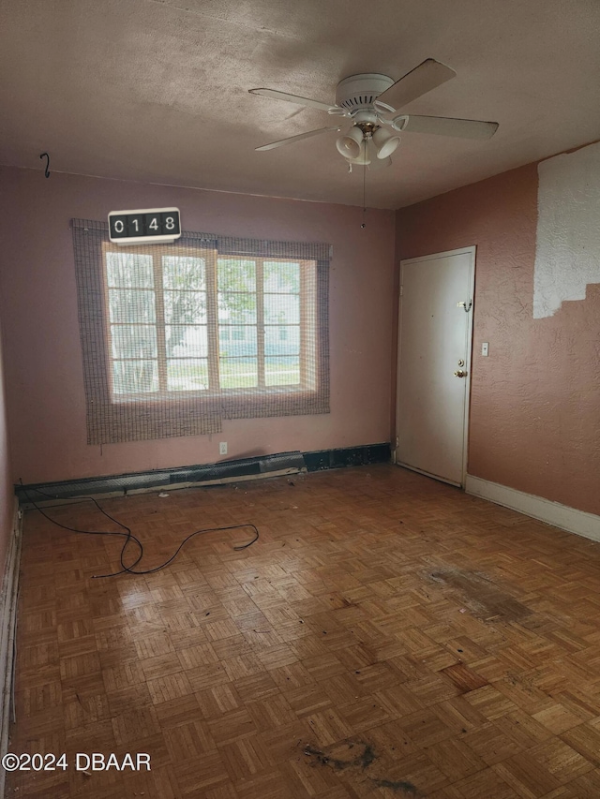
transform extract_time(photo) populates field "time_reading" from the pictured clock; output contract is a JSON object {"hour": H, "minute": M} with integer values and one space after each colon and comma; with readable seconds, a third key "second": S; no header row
{"hour": 1, "minute": 48}
